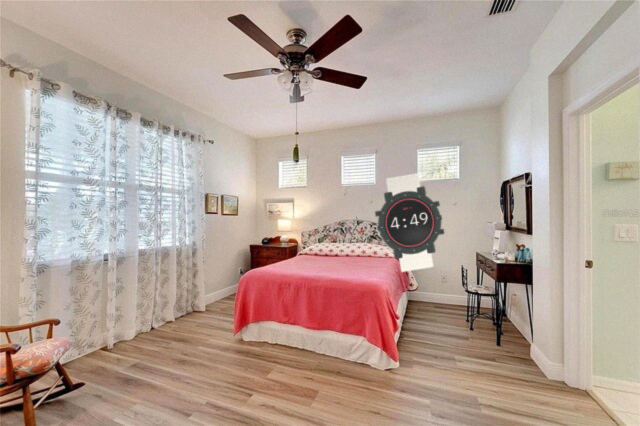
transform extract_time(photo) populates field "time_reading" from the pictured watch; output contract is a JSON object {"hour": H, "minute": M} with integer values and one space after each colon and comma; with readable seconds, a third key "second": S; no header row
{"hour": 4, "minute": 49}
